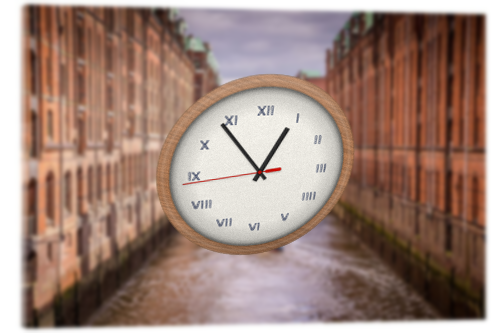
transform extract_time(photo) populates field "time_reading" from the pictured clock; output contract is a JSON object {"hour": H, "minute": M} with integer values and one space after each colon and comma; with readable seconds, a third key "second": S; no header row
{"hour": 12, "minute": 53, "second": 44}
